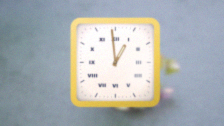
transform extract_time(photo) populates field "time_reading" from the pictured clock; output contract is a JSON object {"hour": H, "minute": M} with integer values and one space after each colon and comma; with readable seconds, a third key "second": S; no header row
{"hour": 12, "minute": 59}
